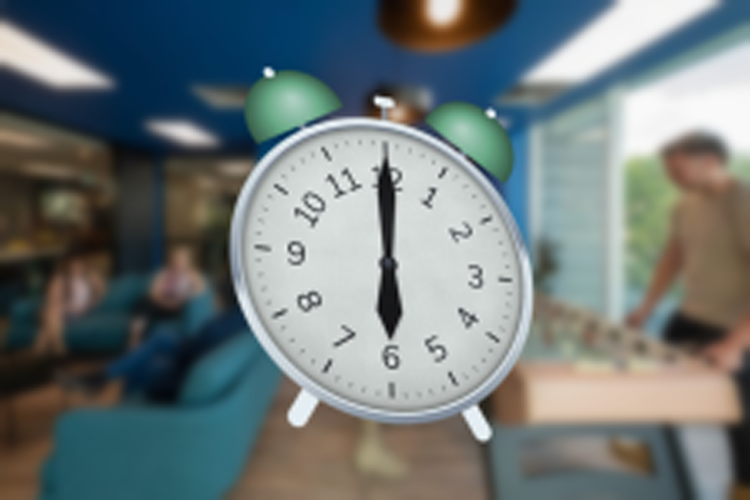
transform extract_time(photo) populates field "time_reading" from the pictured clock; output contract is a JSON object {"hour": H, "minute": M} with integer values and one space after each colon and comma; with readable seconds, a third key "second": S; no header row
{"hour": 6, "minute": 0}
